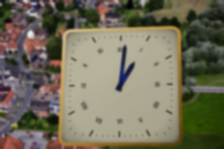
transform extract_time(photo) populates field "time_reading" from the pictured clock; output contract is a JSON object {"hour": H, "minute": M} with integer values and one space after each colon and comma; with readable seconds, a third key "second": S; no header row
{"hour": 1, "minute": 1}
